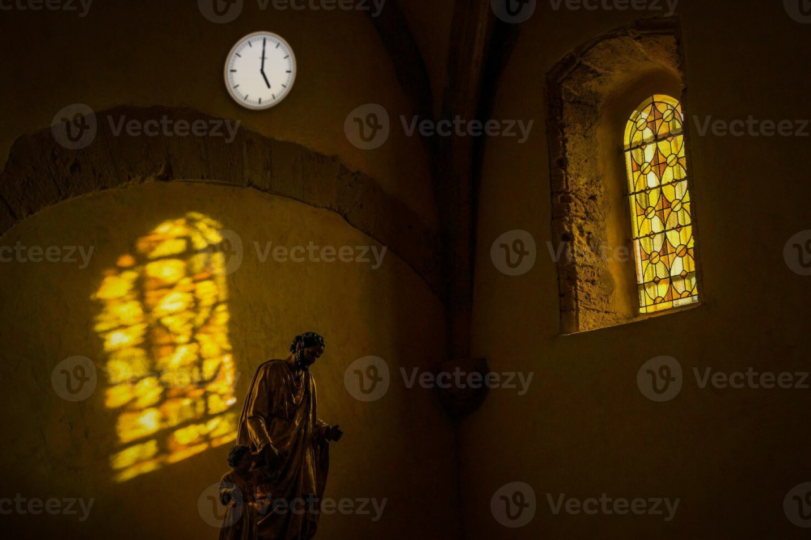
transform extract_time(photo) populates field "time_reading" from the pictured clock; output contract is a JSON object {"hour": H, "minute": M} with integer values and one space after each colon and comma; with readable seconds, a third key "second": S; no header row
{"hour": 5, "minute": 0}
